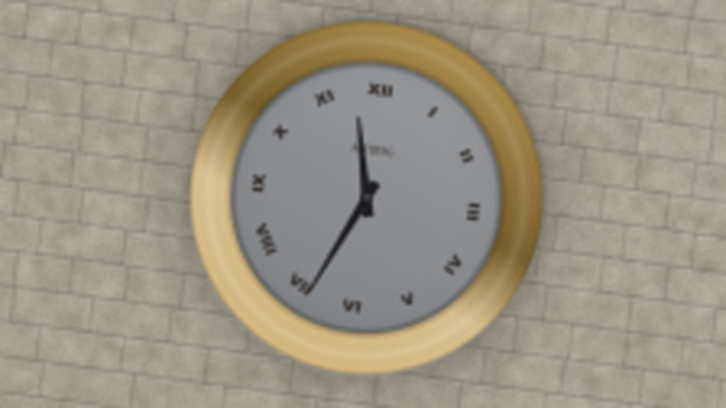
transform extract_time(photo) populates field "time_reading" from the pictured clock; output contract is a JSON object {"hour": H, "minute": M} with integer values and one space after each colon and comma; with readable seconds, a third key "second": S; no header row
{"hour": 11, "minute": 34}
